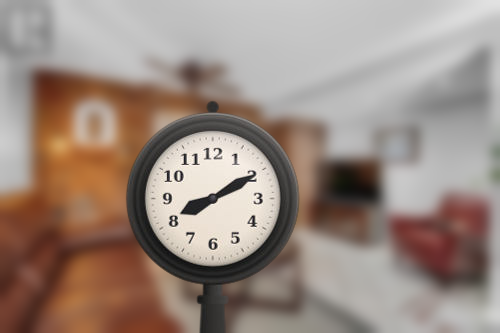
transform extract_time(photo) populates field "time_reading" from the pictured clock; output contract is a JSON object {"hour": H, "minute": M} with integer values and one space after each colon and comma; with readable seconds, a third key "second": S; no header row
{"hour": 8, "minute": 10}
